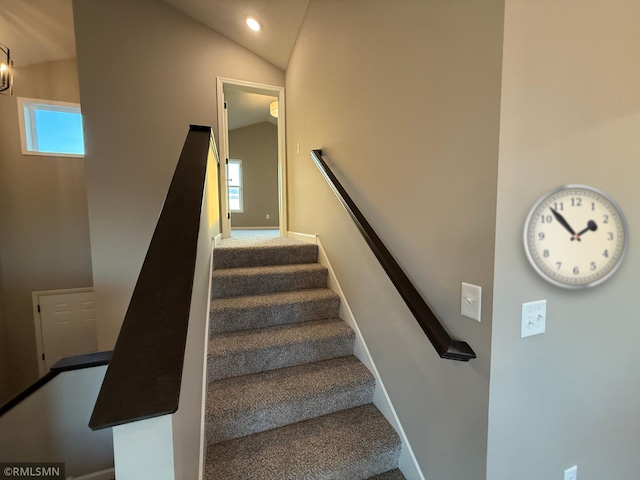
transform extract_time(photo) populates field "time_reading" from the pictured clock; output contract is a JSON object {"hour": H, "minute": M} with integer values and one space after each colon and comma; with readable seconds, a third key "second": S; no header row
{"hour": 1, "minute": 53}
